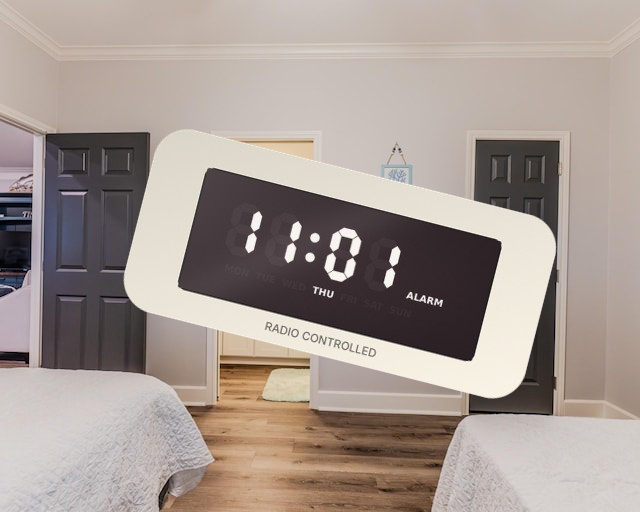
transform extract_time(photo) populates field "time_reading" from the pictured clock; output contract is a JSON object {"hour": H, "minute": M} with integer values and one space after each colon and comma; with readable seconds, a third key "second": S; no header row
{"hour": 11, "minute": 1}
